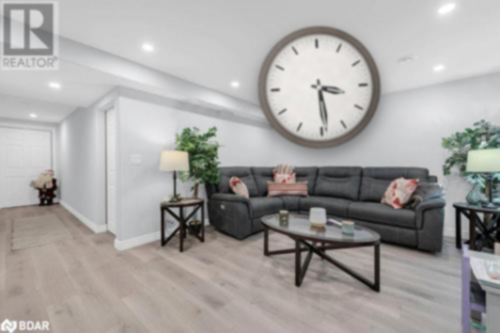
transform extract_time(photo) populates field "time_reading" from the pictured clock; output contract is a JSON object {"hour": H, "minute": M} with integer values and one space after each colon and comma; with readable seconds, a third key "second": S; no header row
{"hour": 3, "minute": 29}
